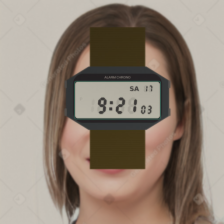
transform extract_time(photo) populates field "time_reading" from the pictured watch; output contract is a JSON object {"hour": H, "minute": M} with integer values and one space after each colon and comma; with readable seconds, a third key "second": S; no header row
{"hour": 9, "minute": 21, "second": 3}
